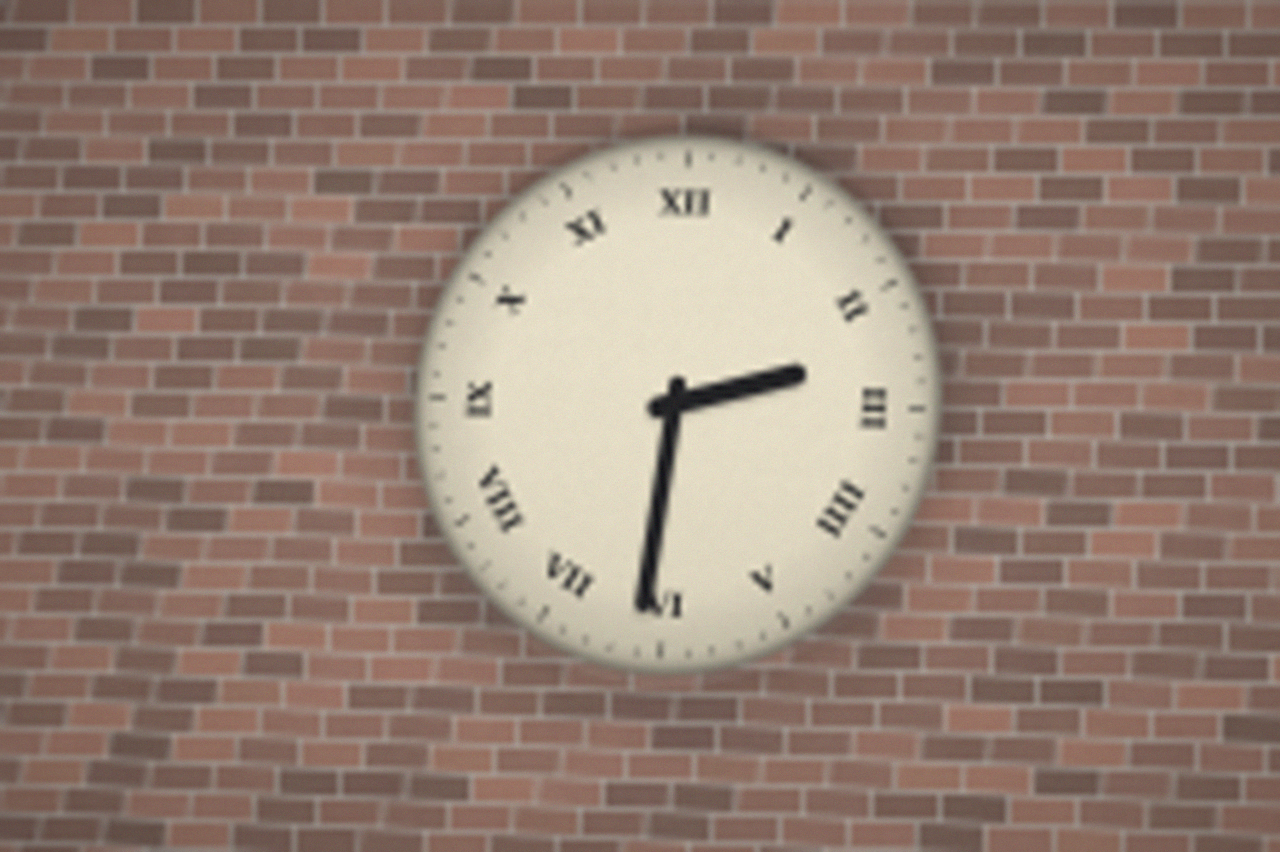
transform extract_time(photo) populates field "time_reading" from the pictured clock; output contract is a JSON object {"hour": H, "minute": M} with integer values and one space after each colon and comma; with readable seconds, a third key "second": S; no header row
{"hour": 2, "minute": 31}
